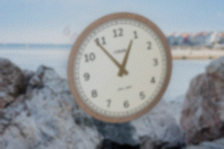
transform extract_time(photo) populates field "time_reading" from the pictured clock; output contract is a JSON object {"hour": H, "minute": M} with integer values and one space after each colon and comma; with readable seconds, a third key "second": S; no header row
{"hour": 12, "minute": 54}
